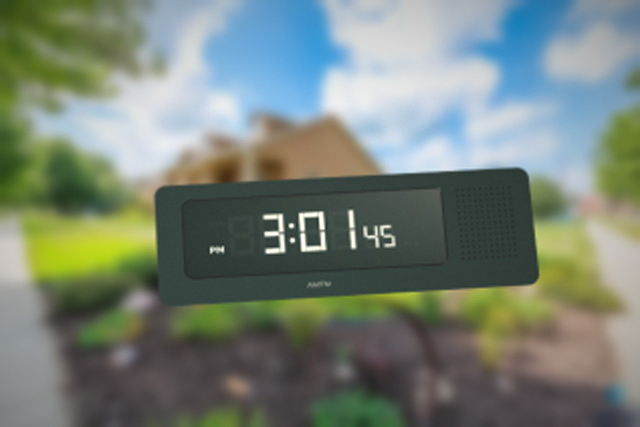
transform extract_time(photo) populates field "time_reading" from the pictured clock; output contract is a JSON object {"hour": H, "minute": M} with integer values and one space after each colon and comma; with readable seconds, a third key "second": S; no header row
{"hour": 3, "minute": 1, "second": 45}
